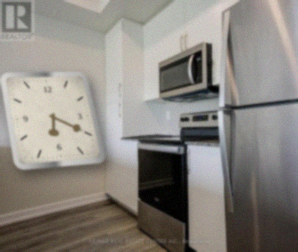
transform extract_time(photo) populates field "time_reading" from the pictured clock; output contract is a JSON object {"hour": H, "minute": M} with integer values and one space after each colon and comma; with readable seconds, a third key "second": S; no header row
{"hour": 6, "minute": 20}
